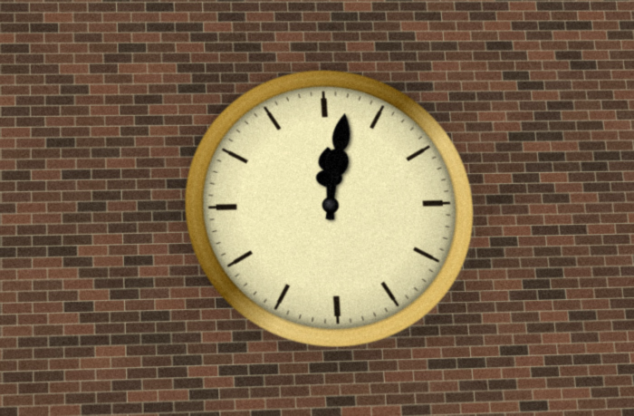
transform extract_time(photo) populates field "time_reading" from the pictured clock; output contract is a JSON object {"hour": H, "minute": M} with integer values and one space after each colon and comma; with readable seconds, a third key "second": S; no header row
{"hour": 12, "minute": 2}
